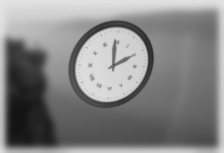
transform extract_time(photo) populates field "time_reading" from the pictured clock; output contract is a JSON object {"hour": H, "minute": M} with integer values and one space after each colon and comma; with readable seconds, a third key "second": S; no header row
{"hour": 1, "minute": 59}
